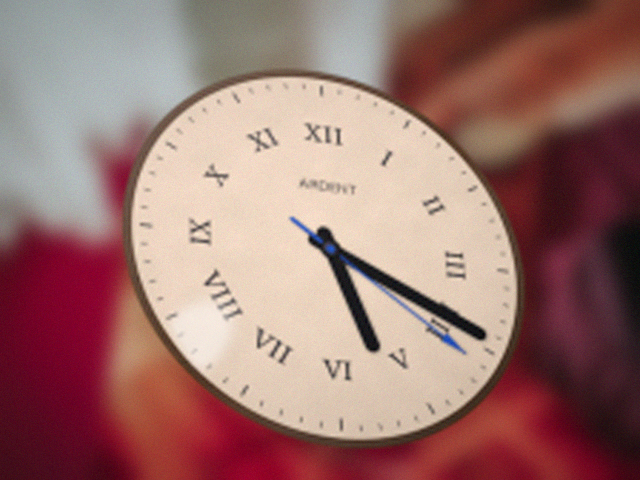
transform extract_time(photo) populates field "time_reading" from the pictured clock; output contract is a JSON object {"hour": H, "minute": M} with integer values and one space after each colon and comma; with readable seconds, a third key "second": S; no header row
{"hour": 5, "minute": 19, "second": 21}
